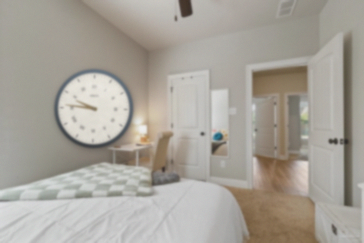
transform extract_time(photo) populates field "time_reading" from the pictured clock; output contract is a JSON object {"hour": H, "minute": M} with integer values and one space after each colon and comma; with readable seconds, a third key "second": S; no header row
{"hour": 9, "minute": 46}
